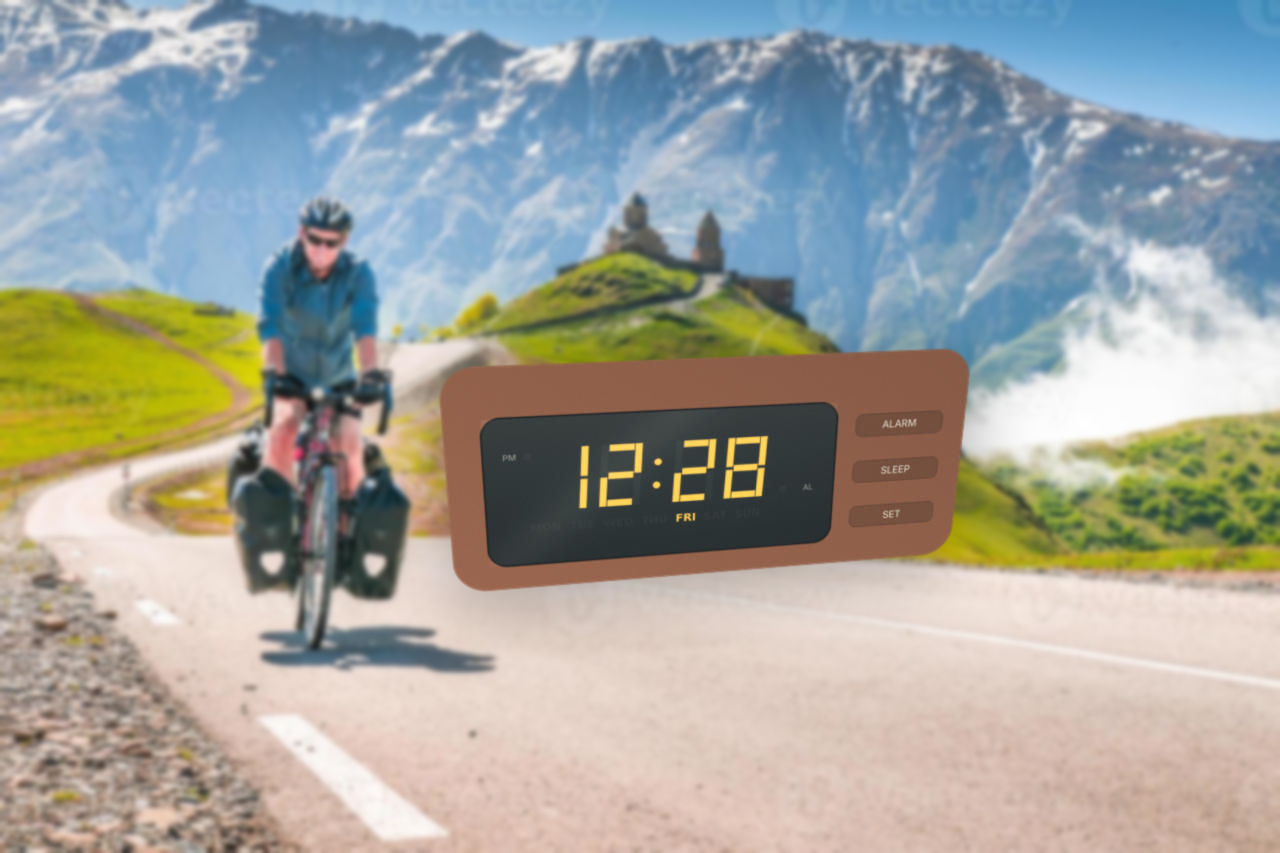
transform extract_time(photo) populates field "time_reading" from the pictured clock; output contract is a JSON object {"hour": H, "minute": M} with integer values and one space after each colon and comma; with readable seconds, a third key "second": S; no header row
{"hour": 12, "minute": 28}
